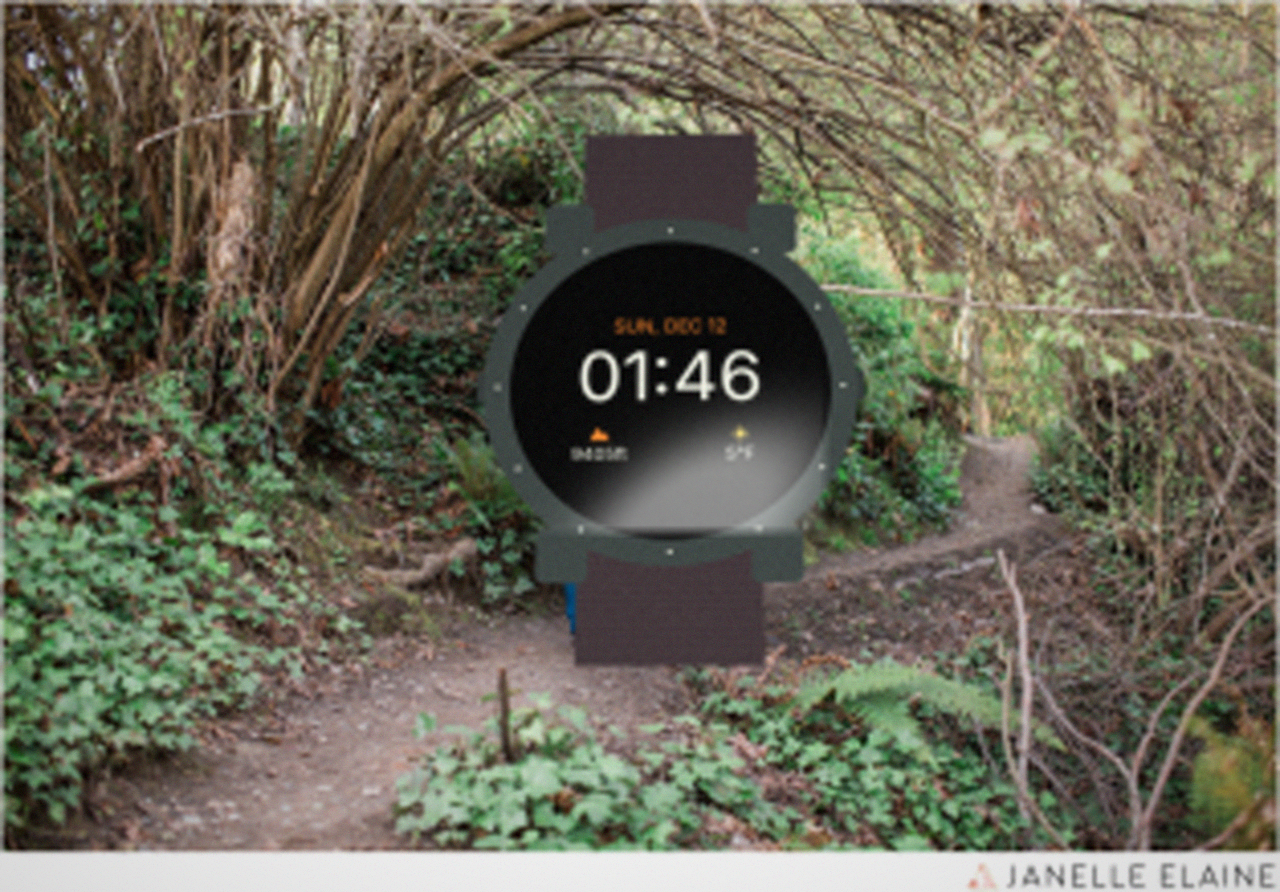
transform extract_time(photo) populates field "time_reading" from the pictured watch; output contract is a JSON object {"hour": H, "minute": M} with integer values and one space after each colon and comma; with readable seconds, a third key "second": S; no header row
{"hour": 1, "minute": 46}
